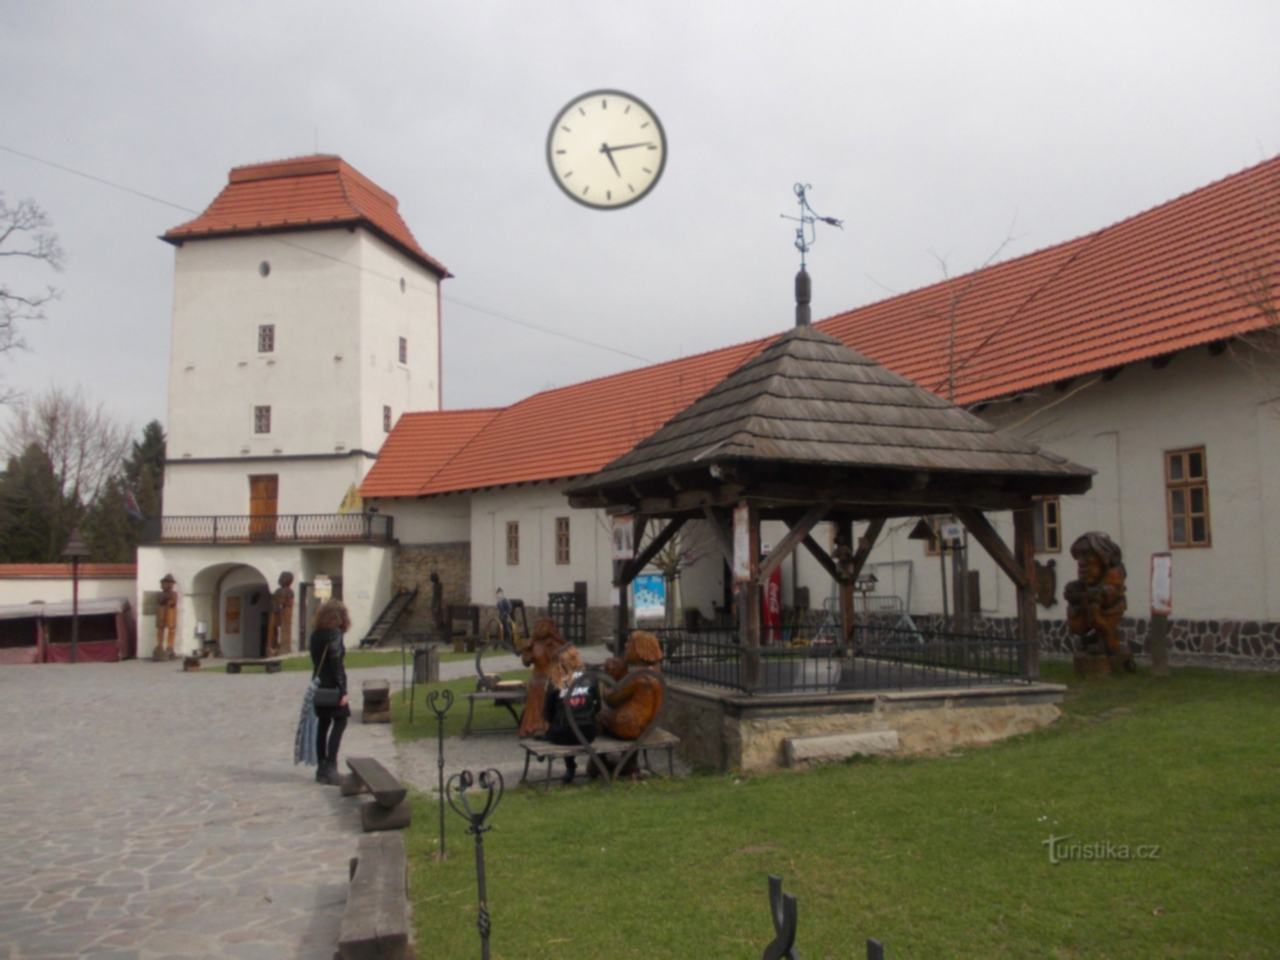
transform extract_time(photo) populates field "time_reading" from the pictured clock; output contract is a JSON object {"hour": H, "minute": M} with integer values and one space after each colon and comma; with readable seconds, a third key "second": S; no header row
{"hour": 5, "minute": 14}
